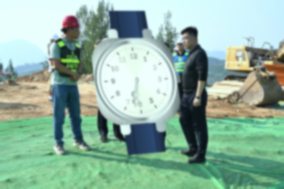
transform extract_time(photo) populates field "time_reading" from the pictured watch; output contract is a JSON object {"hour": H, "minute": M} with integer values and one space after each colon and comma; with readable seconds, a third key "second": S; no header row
{"hour": 6, "minute": 32}
